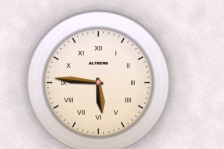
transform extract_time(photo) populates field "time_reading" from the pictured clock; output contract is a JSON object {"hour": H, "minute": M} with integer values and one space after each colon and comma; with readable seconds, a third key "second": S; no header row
{"hour": 5, "minute": 46}
